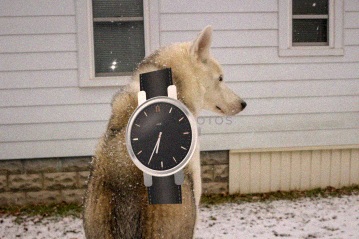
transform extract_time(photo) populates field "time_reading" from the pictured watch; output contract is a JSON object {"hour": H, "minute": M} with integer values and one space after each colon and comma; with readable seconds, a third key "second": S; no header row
{"hour": 6, "minute": 35}
